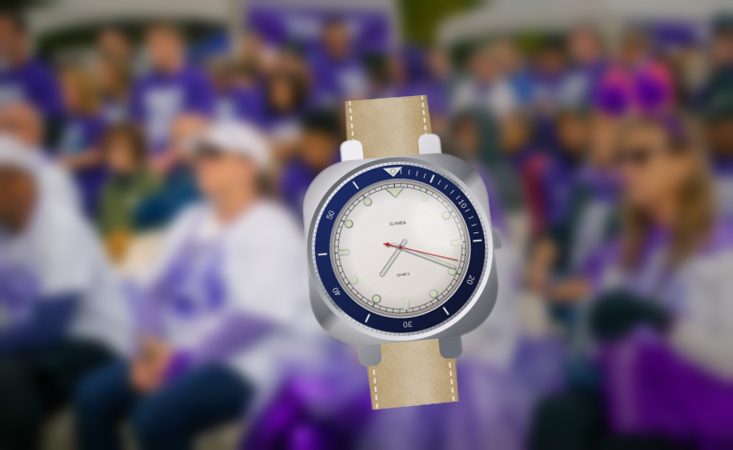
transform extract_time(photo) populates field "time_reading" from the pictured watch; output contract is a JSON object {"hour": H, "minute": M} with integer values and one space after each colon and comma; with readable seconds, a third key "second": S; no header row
{"hour": 7, "minute": 19, "second": 18}
